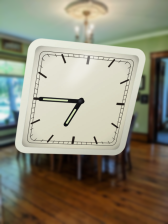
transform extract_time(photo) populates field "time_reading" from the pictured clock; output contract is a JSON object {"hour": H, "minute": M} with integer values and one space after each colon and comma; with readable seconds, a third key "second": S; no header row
{"hour": 6, "minute": 45}
